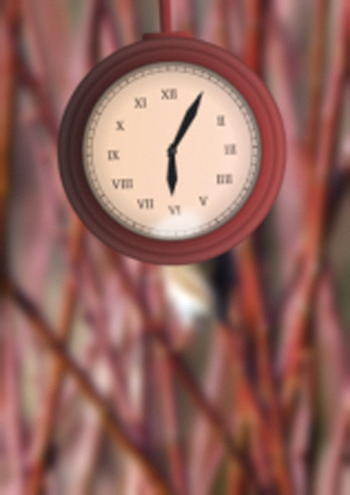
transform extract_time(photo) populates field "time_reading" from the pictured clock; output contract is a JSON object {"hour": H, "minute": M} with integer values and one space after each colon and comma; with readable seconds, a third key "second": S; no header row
{"hour": 6, "minute": 5}
